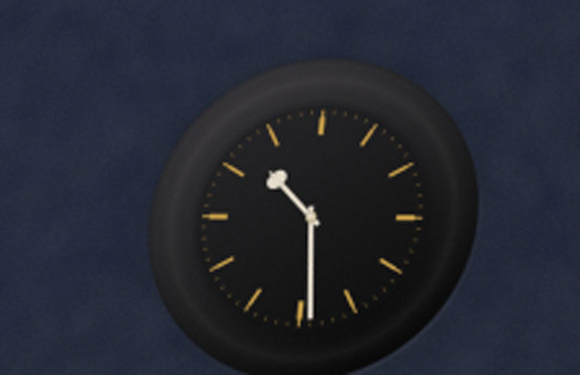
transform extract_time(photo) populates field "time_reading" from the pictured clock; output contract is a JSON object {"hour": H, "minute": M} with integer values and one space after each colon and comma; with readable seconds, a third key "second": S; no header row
{"hour": 10, "minute": 29}
